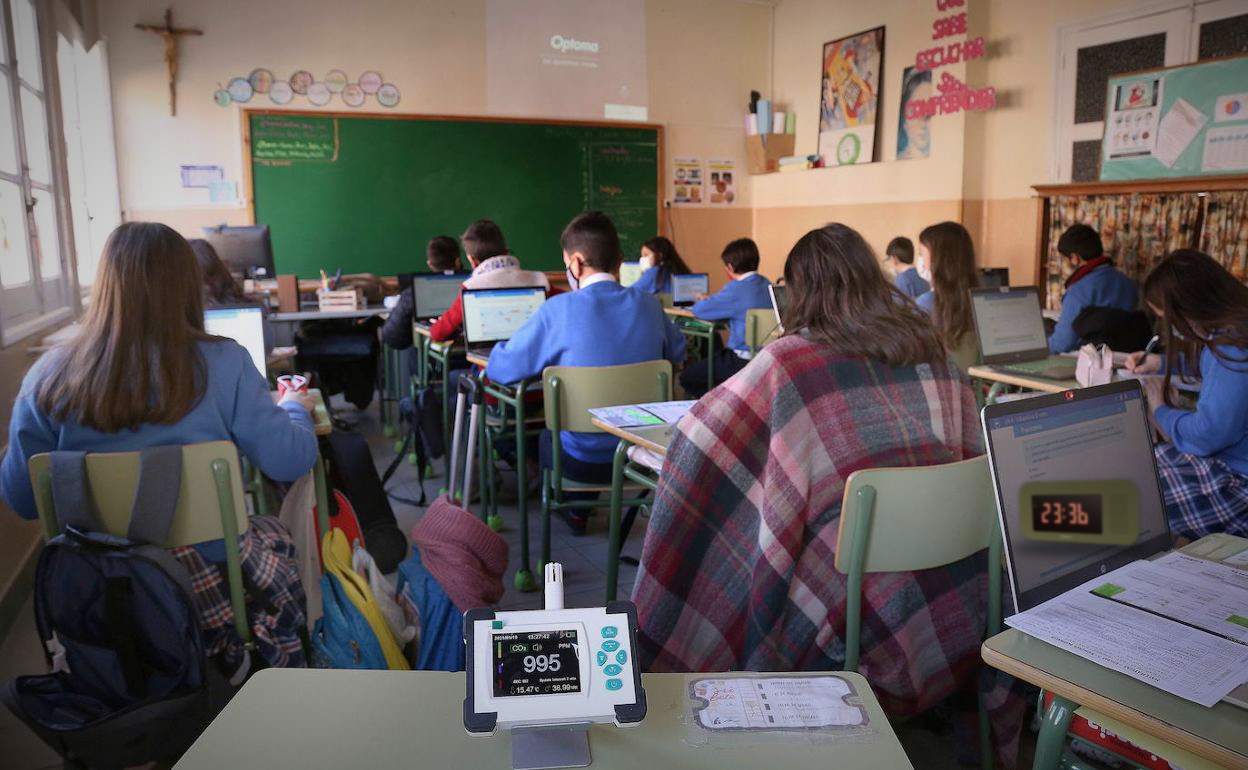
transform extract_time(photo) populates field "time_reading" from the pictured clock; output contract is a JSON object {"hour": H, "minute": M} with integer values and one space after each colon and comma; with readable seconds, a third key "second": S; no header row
{"hour": 23, "minute": 36}
